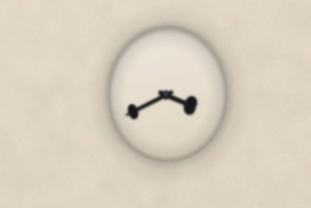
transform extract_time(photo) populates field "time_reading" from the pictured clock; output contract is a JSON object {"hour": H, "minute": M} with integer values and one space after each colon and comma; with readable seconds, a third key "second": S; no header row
{"hour": 3, "minute": 41}
